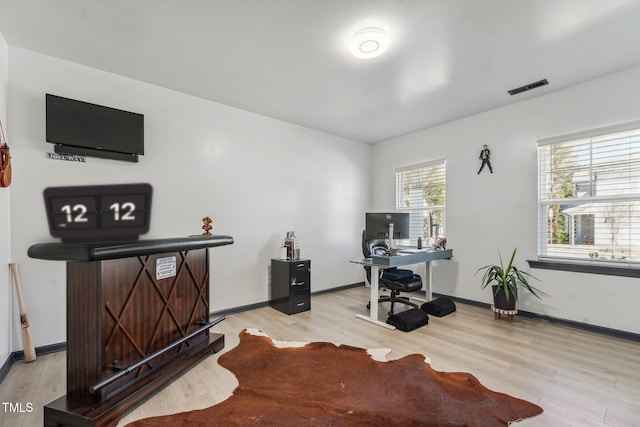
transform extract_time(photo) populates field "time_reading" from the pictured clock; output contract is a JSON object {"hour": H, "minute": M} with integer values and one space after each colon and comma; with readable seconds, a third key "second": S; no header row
{"hour": 12, "minute": 12}
